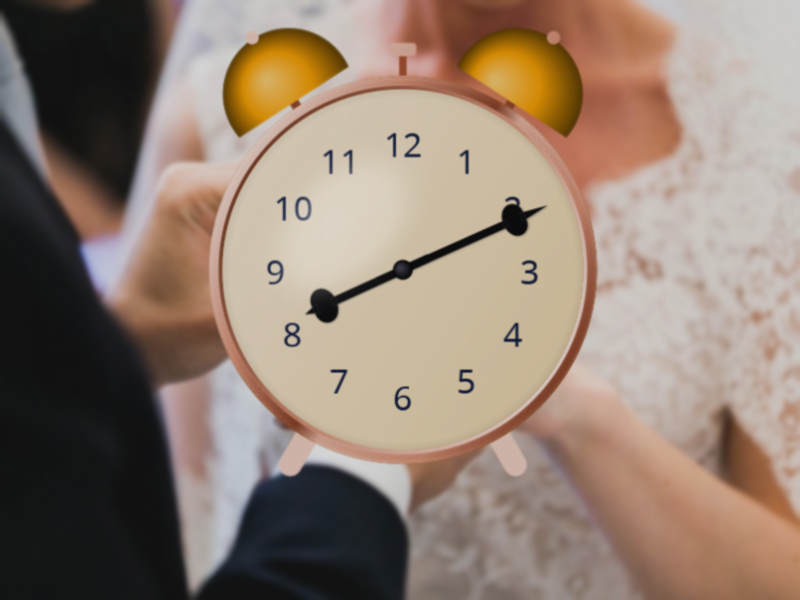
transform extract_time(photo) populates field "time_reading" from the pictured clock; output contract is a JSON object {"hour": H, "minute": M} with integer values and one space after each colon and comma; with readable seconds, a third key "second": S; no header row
{"hour": 8, "minute": 11}
